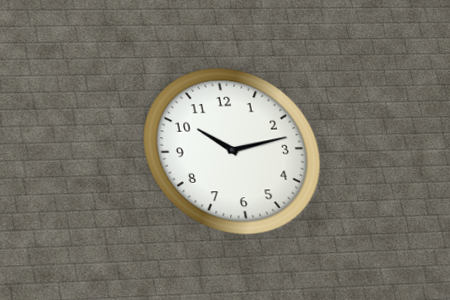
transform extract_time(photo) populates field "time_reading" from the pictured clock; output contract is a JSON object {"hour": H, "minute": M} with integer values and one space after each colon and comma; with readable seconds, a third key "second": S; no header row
{"hour": 10, "minute": 13}
